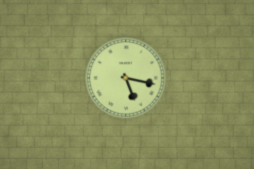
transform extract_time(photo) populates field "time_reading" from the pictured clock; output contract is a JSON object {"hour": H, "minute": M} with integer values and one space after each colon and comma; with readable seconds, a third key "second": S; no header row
{"hour": 5, "minute": 17}
